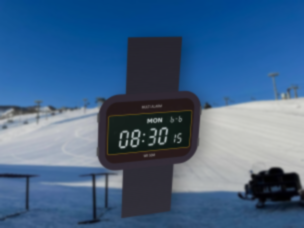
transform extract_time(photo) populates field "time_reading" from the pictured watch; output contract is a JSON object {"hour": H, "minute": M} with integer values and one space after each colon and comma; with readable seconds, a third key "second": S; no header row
{"hour": 8, "minute": 30, "second": 15}
